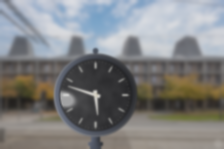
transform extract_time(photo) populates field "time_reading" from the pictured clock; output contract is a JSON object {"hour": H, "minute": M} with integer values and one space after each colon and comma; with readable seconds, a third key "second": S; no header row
{"hour": 5, "minute": 48}
